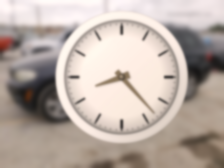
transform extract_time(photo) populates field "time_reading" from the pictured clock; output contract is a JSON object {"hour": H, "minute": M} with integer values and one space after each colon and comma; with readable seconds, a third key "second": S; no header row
{"hour": 8, "minute": 23}
